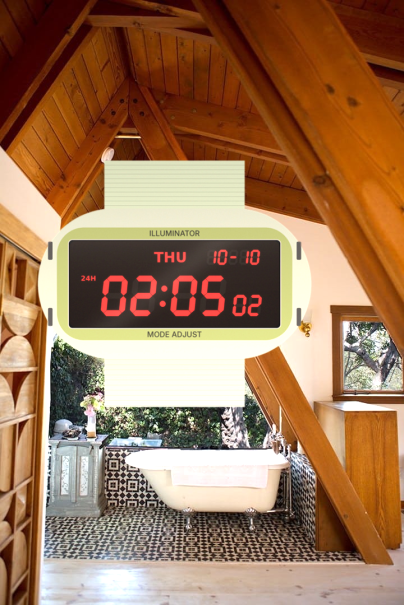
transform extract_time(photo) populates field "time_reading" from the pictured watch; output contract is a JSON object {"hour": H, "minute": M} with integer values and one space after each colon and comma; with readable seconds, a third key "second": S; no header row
{"hour": 2, "minute": 5, "second": 2}
